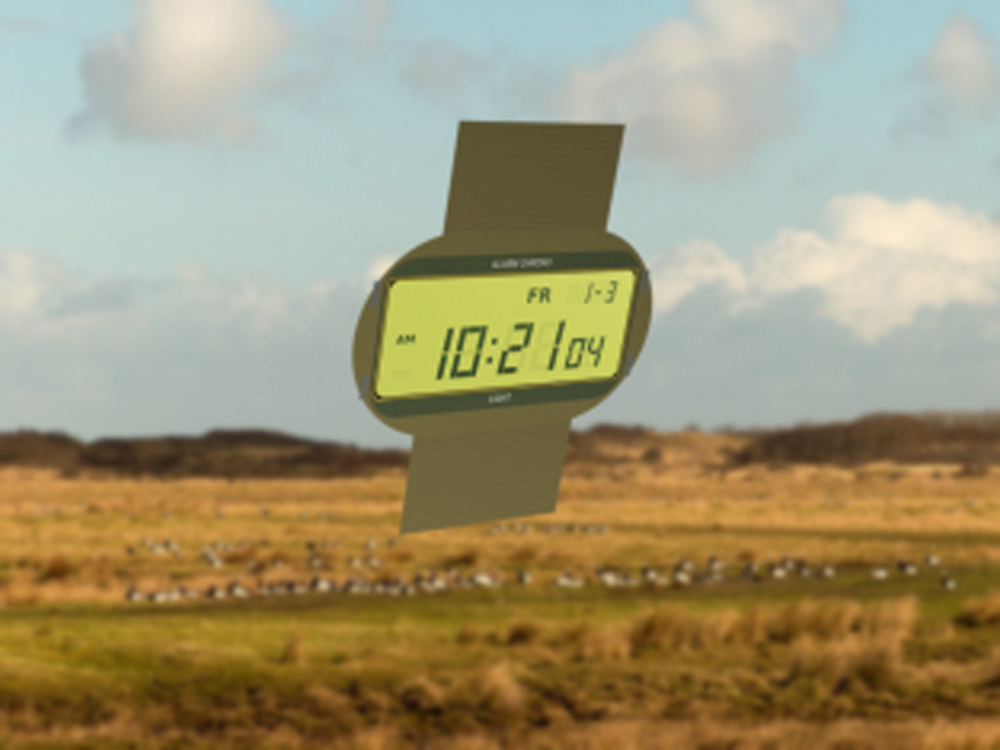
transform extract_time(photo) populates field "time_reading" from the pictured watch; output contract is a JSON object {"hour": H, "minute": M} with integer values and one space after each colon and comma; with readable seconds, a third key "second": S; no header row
{"hour": 10, "minute": 21, "second": 4}
